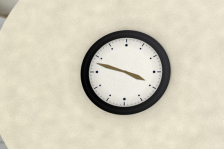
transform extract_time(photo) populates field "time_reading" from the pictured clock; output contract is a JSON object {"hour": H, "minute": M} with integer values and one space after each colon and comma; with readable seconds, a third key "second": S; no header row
{"hour": 3, "minute": 48}
